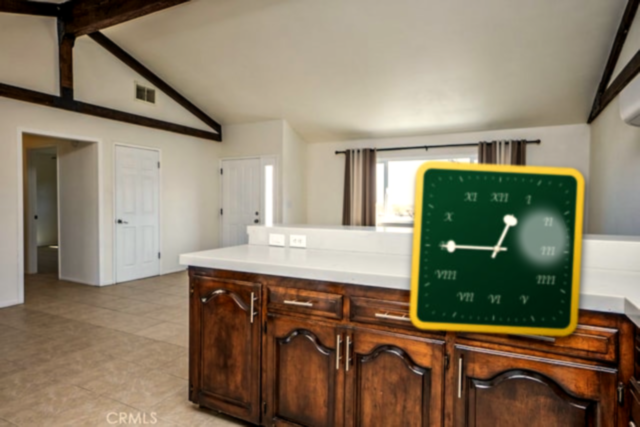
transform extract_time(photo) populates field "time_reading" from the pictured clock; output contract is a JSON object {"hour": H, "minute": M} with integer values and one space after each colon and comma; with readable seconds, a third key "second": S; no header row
{"hour": 12, "minute": 45}
